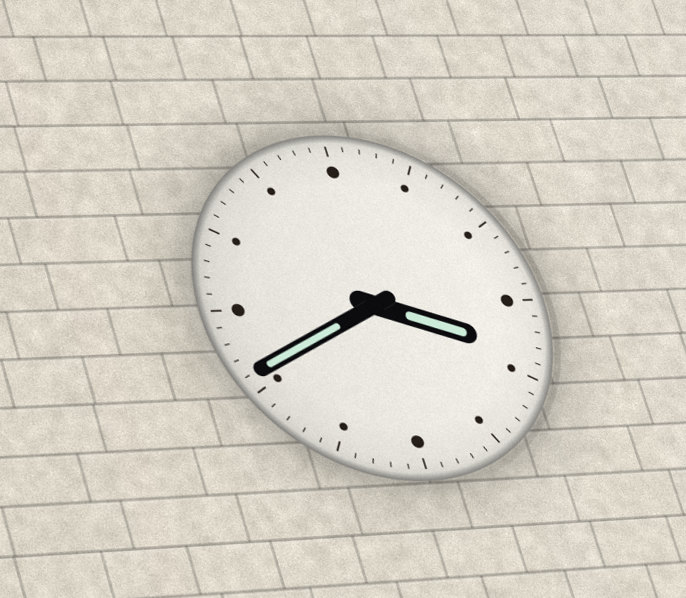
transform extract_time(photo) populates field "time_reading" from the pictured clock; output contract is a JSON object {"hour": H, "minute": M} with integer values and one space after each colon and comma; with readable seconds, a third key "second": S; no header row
{"hour": 3, "minute": 41}
